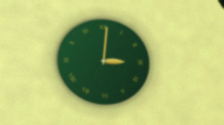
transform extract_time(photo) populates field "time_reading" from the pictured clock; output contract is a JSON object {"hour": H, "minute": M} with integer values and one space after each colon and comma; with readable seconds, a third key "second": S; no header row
{"hour": 3, "minute": 1}
